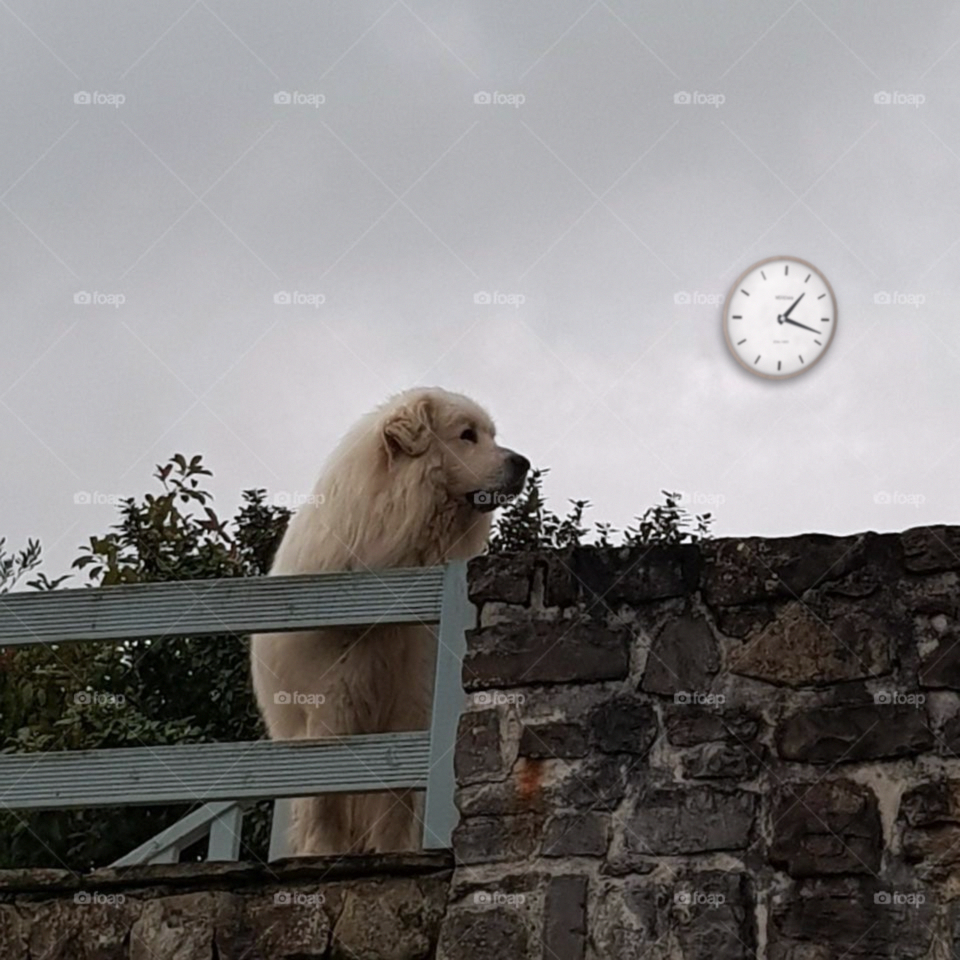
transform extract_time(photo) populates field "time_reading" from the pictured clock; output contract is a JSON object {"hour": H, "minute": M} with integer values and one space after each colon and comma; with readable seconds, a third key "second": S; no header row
{"hour": 1, "minute": 18}
